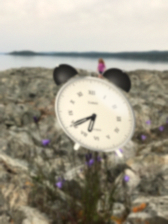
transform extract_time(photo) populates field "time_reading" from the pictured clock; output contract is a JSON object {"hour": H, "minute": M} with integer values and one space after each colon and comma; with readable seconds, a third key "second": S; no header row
{"hour": 6, "minute": 40}
